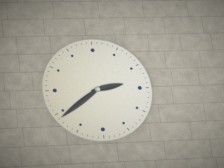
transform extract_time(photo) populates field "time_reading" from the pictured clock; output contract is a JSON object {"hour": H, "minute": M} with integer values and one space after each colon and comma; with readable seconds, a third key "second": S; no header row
{"hour": 2, "minute": 39}
